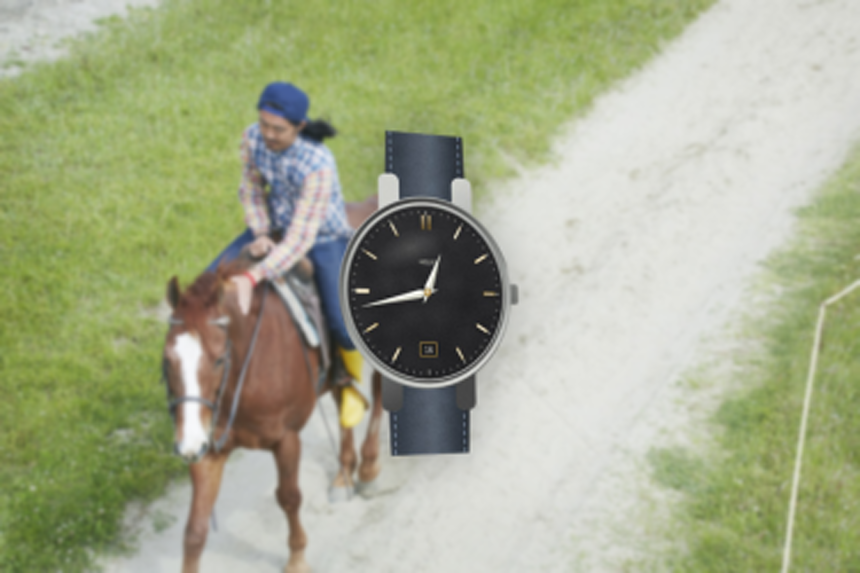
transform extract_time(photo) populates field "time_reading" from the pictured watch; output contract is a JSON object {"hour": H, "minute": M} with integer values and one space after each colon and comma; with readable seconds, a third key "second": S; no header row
{"hour": 12, "minute": 43}
